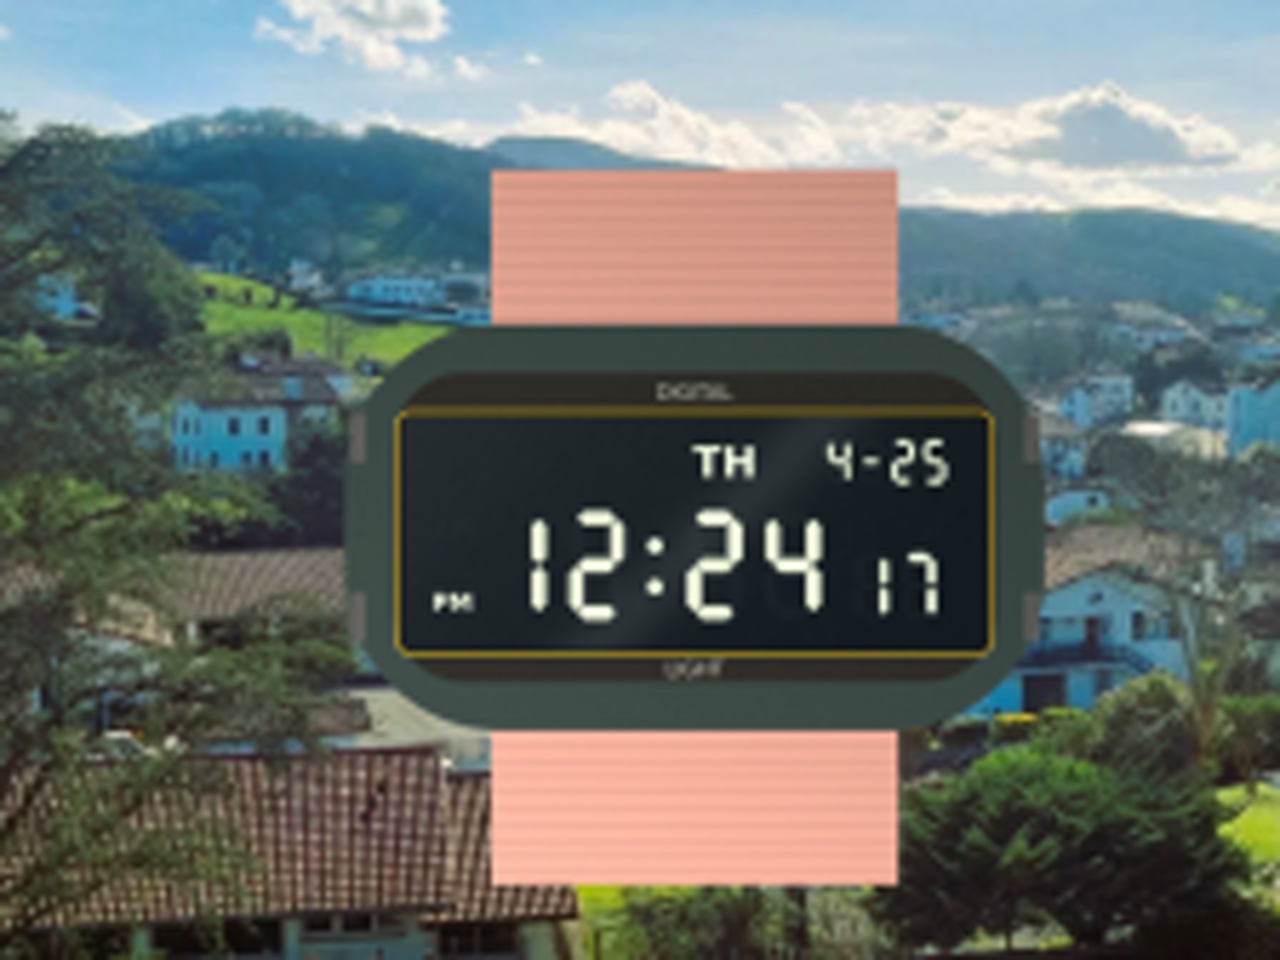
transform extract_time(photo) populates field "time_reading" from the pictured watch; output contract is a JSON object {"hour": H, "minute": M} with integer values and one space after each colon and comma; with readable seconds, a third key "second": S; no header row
{"hour": 12, "minute": 24, "second": 17}
